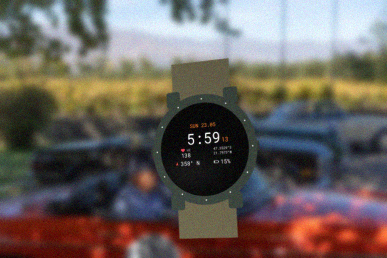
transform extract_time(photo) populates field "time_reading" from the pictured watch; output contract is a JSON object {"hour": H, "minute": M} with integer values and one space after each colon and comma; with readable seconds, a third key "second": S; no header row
{"hour": 5, "minute": 59}
